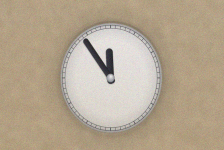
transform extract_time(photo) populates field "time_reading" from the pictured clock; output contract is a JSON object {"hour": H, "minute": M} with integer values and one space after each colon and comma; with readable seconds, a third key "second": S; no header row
{"hour": 11, "minute": 54}
